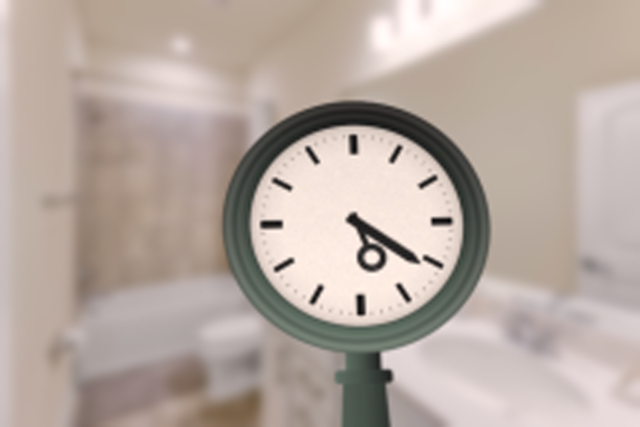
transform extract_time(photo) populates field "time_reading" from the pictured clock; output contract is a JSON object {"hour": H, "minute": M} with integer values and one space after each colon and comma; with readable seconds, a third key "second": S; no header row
{"hour": 5, "minute": 21}
